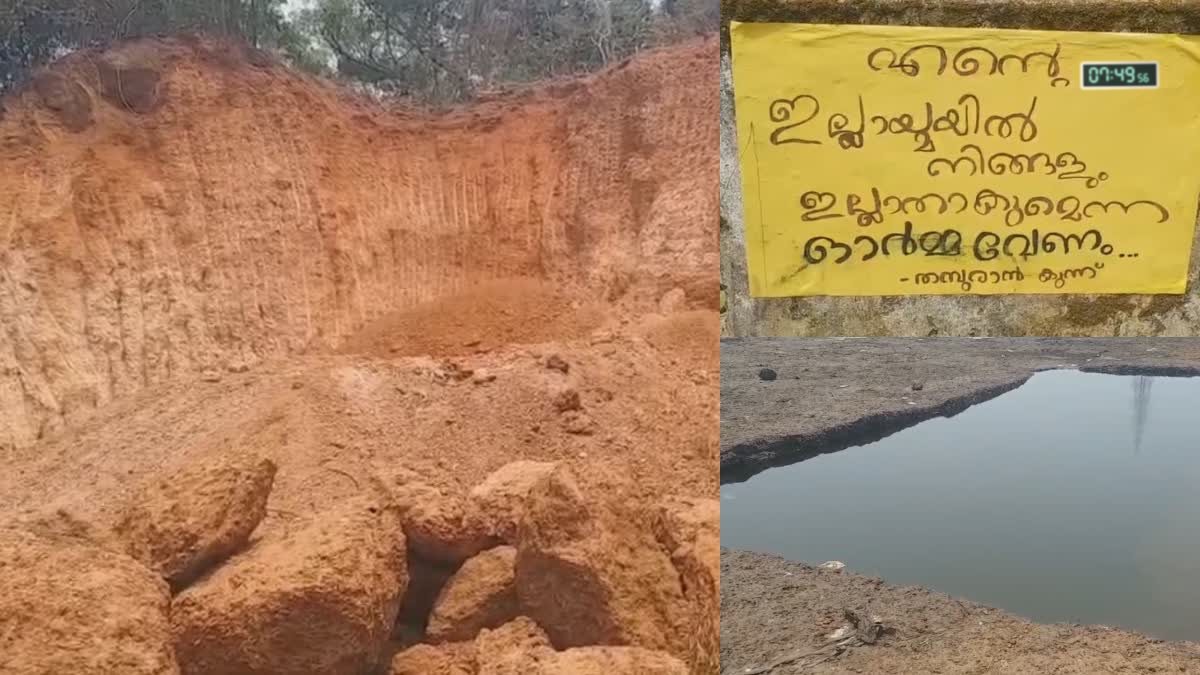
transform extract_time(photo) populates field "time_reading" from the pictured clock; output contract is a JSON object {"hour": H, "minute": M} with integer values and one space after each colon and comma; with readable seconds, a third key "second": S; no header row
{"hour": 7, "minute": 49}
